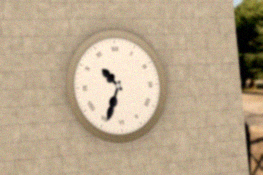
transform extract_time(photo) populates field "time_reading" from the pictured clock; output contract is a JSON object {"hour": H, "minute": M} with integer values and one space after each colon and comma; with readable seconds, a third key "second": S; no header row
{"hour": 10, "minute": 34}
